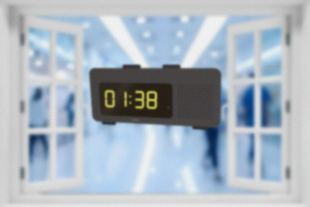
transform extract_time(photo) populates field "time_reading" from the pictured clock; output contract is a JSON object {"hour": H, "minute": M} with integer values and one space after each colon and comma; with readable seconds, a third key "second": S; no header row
{"hour": 1, "minute": 38}
